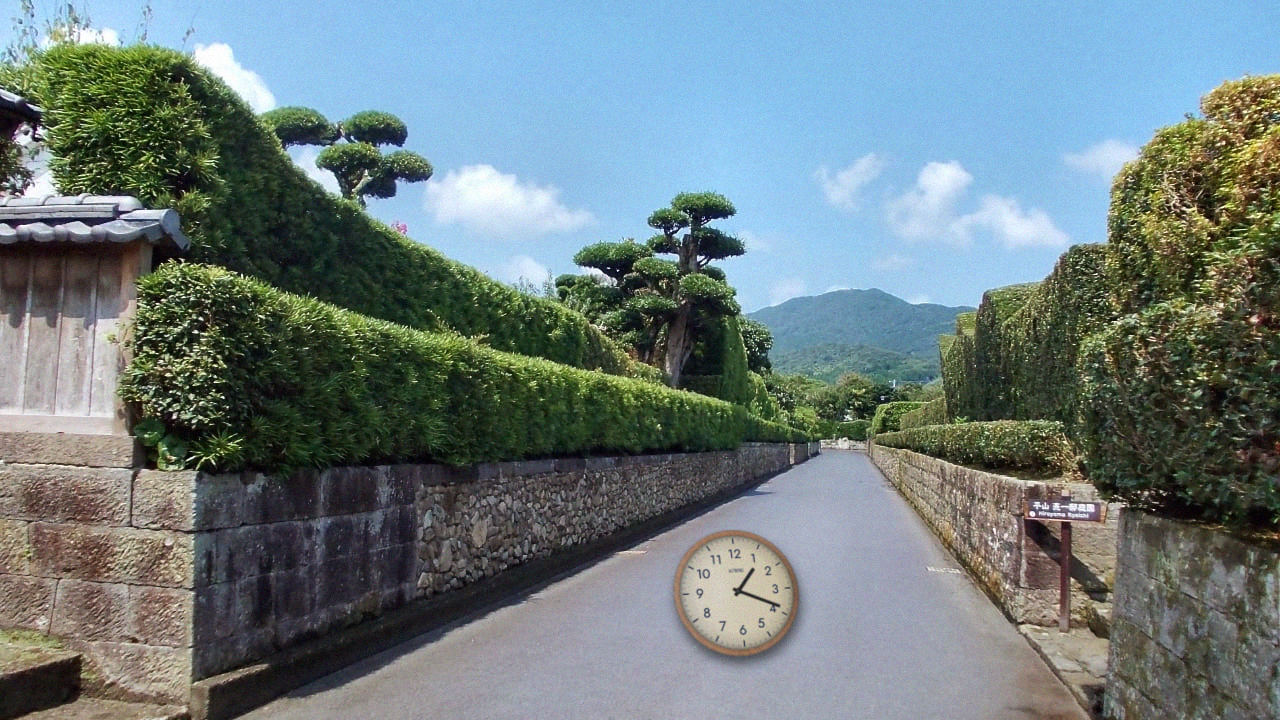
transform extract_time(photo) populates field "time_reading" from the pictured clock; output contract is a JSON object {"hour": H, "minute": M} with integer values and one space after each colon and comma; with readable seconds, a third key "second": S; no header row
{"hour": 1, "minute": 19}
